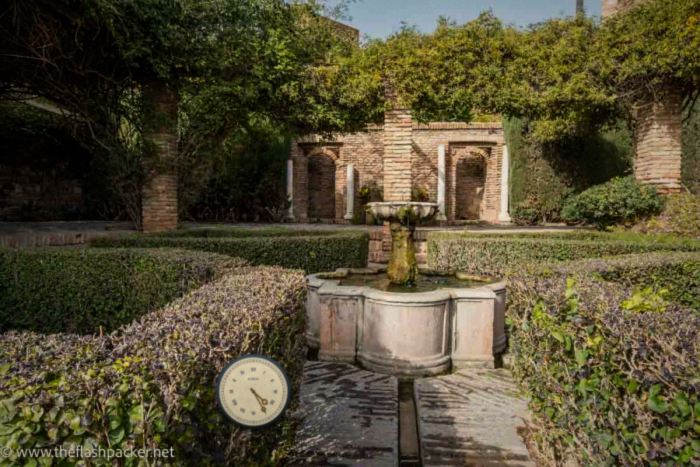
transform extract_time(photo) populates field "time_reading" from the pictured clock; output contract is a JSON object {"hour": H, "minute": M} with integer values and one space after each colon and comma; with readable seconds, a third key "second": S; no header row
{"hour": 4, "minute": 25}
